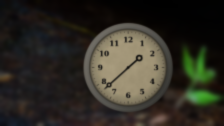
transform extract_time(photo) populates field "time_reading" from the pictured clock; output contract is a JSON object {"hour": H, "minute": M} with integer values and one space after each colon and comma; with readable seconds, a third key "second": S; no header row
{"hour": 1, "minute": 38}
